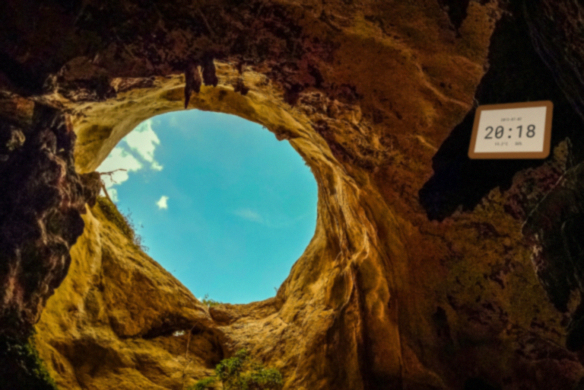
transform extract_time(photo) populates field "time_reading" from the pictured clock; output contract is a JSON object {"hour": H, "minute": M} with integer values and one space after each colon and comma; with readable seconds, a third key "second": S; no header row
{"hour": 20, "minute": 18}
